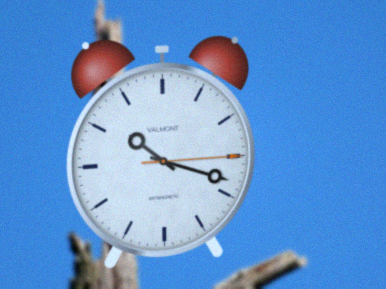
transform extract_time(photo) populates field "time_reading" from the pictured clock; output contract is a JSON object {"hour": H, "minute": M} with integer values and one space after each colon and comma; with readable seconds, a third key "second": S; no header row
{"hour": 10, "minute": 18, "second": 15}
